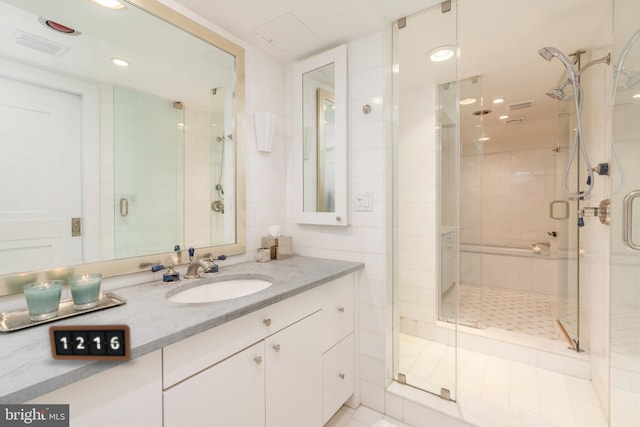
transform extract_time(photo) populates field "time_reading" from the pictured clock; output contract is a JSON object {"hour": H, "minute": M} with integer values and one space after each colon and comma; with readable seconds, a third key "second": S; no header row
{"hour": 12, "minute": 16}
